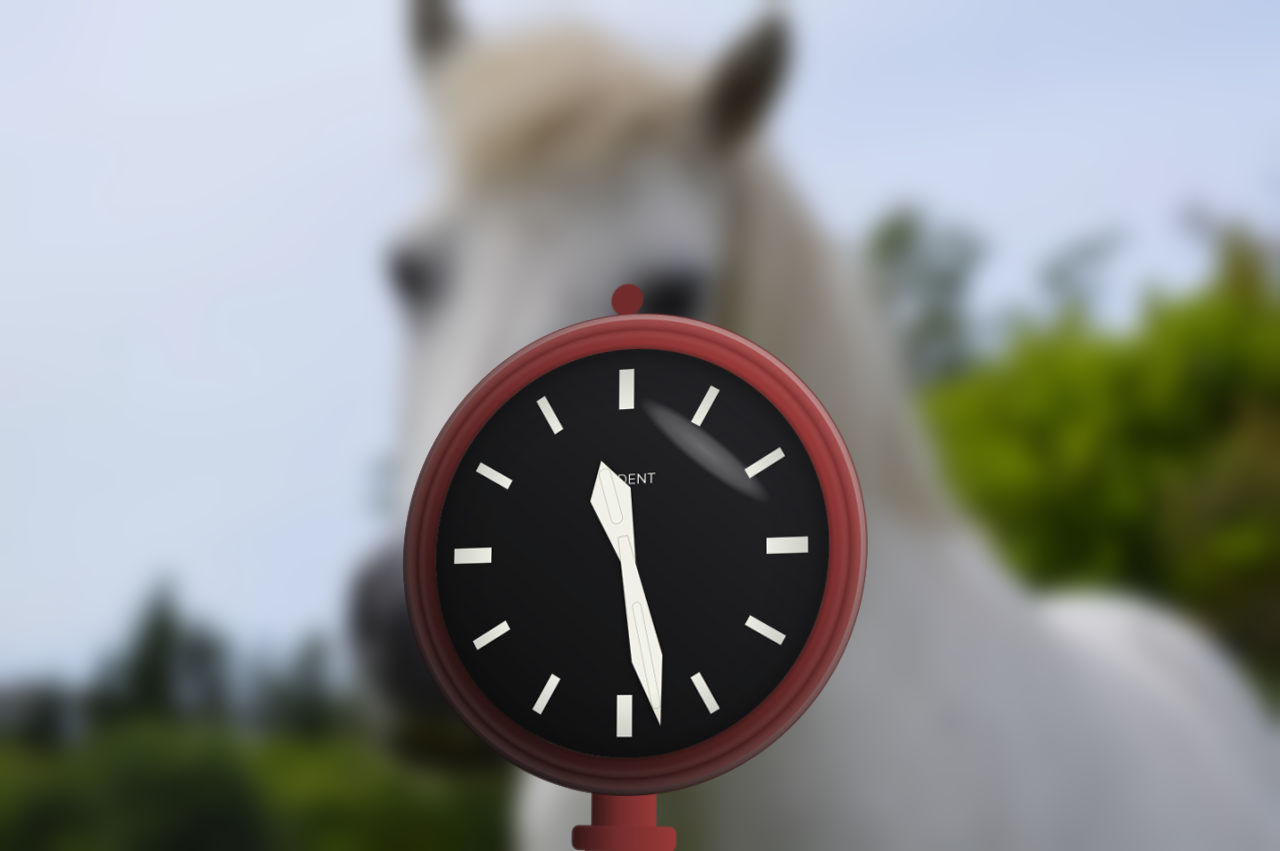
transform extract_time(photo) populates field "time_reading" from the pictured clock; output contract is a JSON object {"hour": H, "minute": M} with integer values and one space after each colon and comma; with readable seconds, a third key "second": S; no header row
{"hour": 11, "minute": 28}
